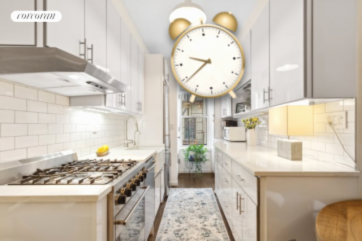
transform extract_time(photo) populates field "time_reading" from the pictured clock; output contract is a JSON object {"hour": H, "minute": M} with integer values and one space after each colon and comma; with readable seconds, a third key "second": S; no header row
{"hour": 9, "minute": 39}
